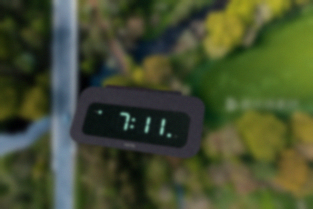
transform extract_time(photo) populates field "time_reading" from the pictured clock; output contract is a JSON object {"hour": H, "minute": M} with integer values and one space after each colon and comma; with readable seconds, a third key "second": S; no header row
{"hour": 7, "minute": 11}
